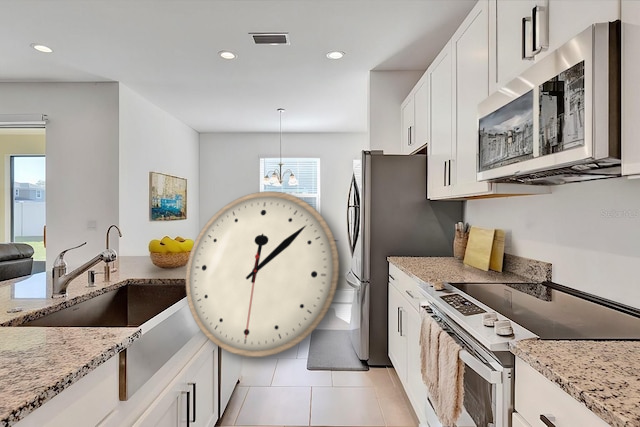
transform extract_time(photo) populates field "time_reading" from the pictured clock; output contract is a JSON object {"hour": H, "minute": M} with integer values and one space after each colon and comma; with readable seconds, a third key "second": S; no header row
{"hour": 12, "minute": 7, "second": 30}
